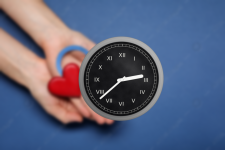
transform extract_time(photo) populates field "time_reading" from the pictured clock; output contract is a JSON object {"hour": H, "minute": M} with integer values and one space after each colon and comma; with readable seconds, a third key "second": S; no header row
{"hour": 2, "minute": 38}
